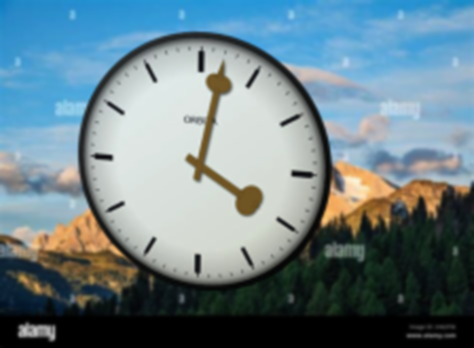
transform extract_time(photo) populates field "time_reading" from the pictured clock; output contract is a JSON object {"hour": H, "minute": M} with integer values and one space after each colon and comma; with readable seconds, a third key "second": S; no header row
{"hour": 4, "minute": 2}
